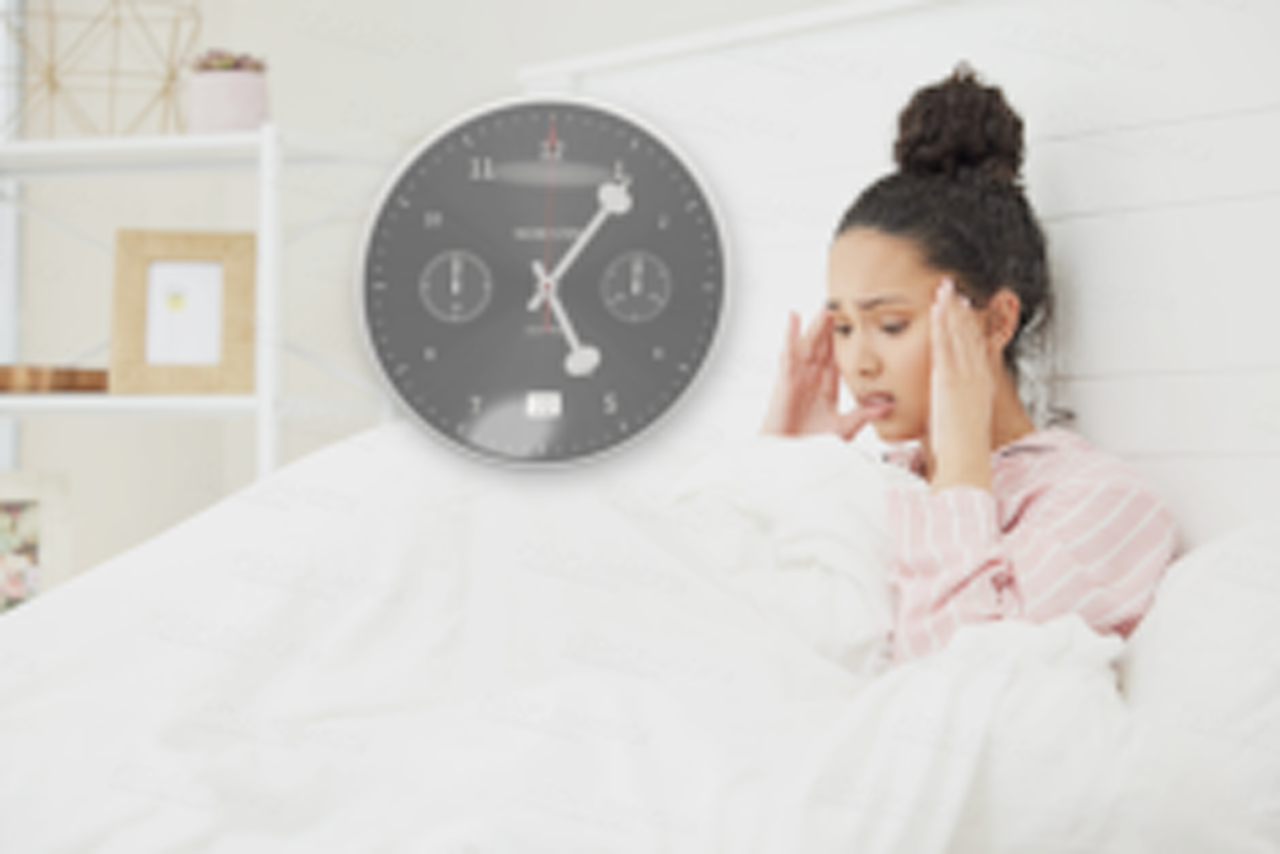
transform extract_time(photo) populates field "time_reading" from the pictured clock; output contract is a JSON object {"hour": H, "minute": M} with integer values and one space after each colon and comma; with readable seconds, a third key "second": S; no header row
{"hour": 5, "minute": 6}
